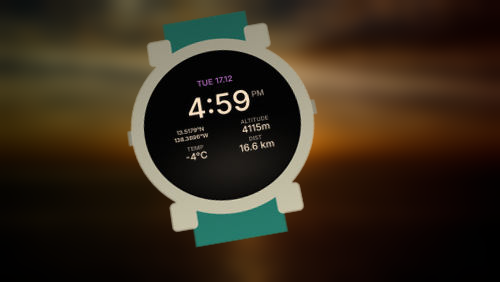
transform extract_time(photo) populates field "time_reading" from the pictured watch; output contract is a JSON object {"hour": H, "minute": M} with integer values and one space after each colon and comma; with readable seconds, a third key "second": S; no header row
{"hour": 4, "minute": 59}
